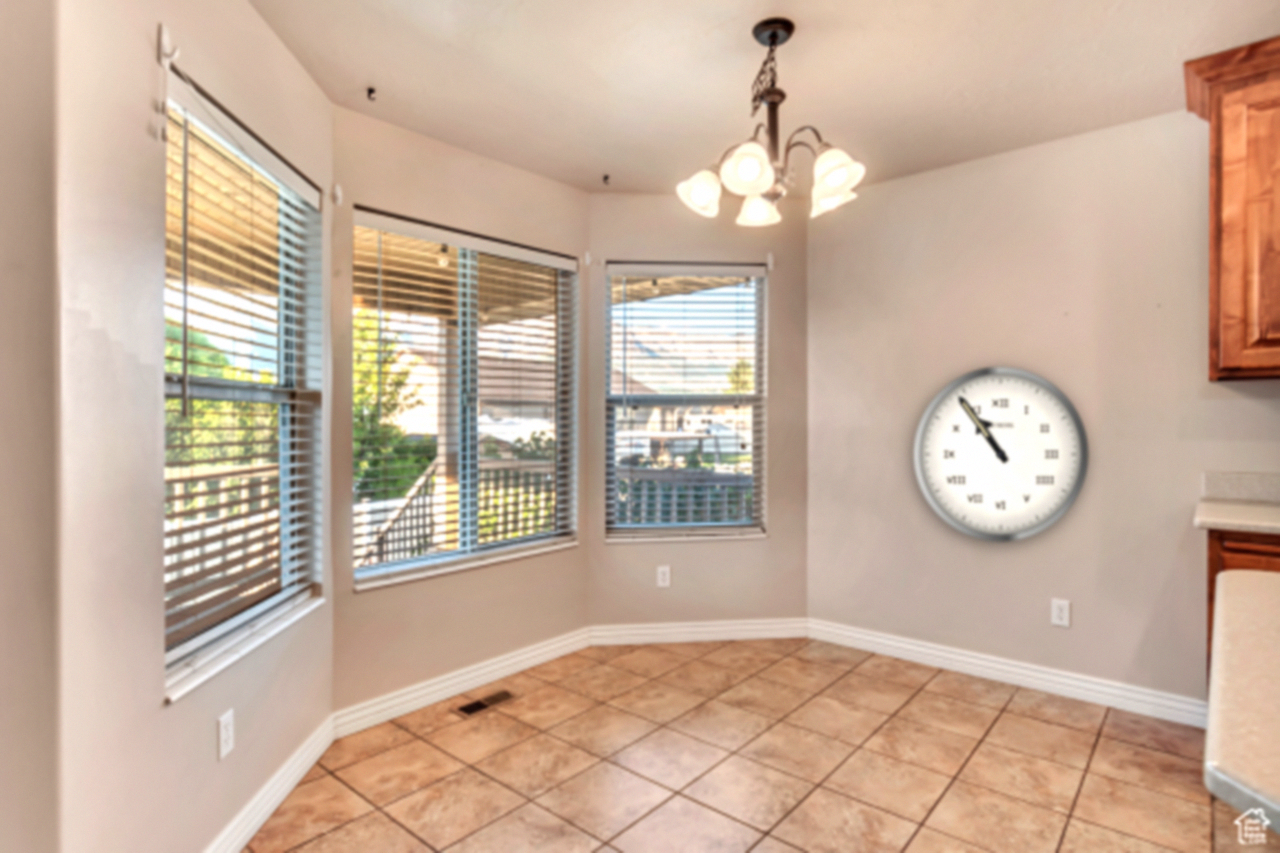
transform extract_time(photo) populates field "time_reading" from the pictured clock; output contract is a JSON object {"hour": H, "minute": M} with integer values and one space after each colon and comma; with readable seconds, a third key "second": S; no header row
{"hour": 10, "minute": 54}
